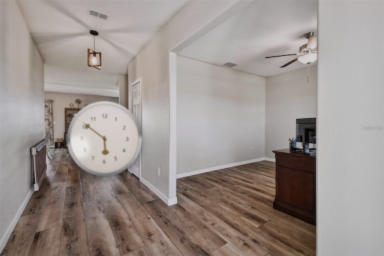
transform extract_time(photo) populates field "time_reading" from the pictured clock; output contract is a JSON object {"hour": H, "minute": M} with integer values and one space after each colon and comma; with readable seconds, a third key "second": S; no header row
{"hour": 5, "minute": 51}
